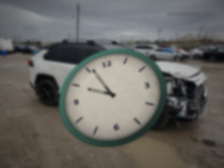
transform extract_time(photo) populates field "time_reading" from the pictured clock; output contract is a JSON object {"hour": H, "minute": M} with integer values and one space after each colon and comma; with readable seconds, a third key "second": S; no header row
{"hour": 9, "minute": 56}
